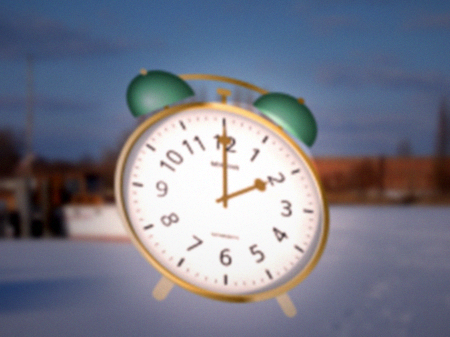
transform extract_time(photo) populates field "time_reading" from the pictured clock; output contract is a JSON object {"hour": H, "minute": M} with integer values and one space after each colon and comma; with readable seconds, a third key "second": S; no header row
{"hour": 2, "minute": 0}
